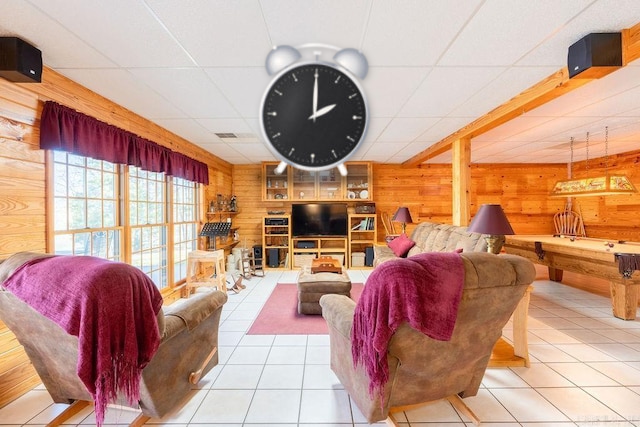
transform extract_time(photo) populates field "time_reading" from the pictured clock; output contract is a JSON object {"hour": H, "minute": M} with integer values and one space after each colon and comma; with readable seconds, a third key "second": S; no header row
{"hour": 2, "minute": 0}
